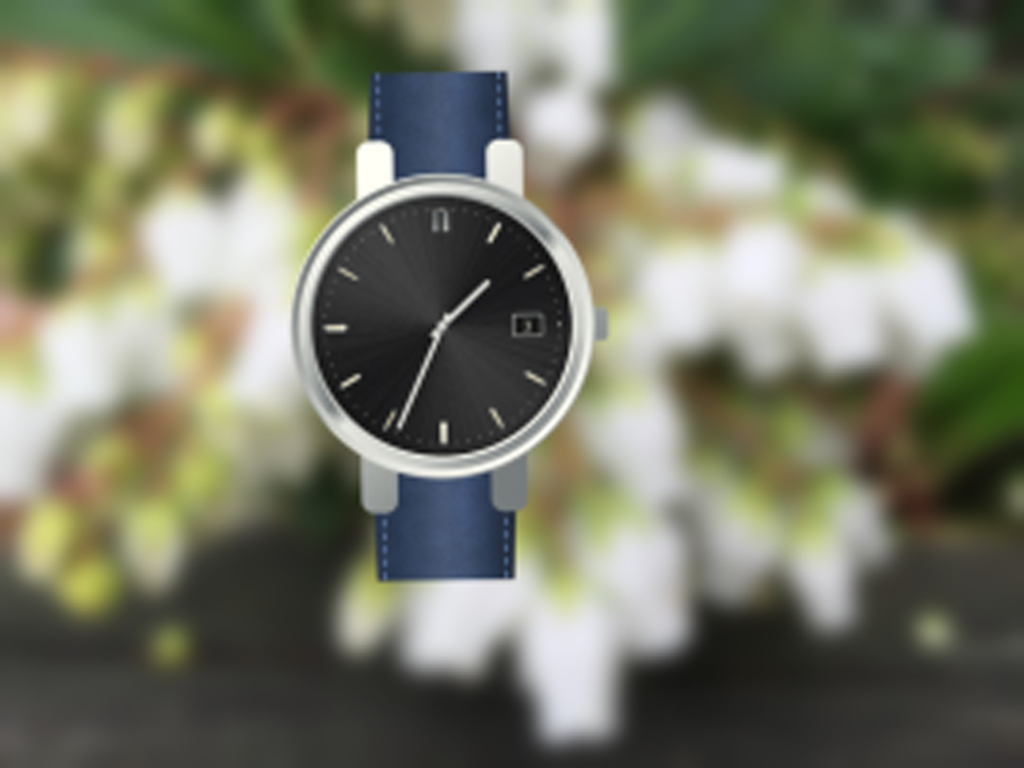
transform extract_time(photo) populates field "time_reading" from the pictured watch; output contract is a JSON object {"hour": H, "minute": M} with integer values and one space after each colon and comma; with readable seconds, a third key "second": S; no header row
{"hour": 1, "minute": 34}
